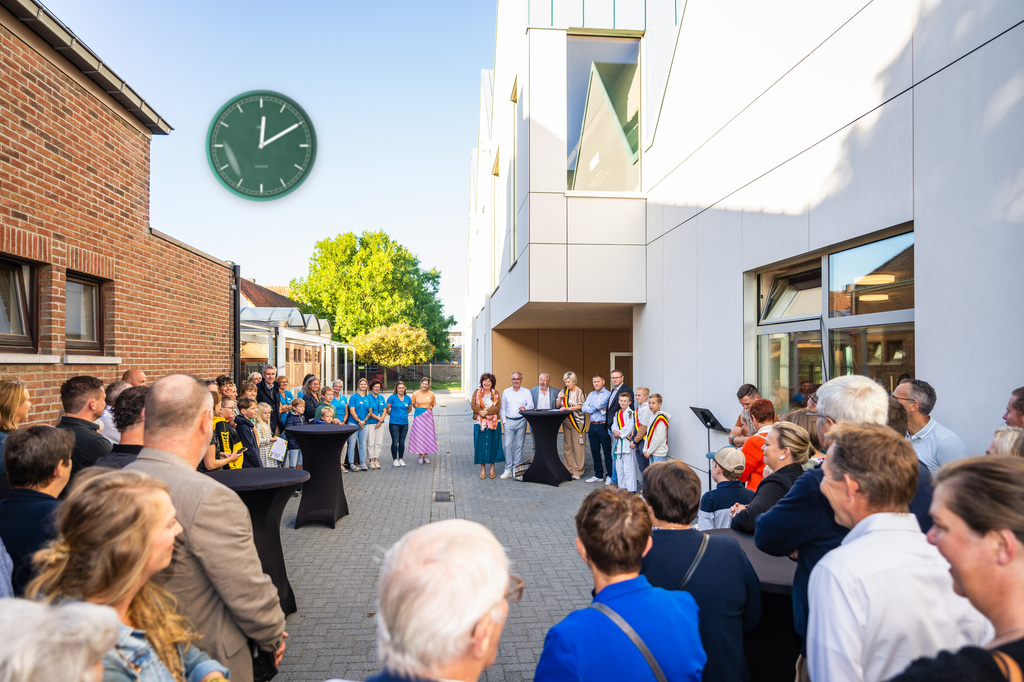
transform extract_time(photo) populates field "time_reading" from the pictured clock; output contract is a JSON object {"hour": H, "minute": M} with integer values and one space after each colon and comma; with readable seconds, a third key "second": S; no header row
{"hour": 12, "minute": 10}
